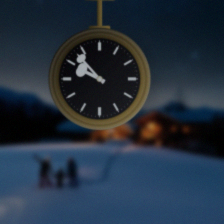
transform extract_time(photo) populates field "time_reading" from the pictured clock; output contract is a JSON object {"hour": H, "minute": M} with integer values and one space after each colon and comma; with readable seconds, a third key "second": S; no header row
{"hour": 9, "minute": 53}
